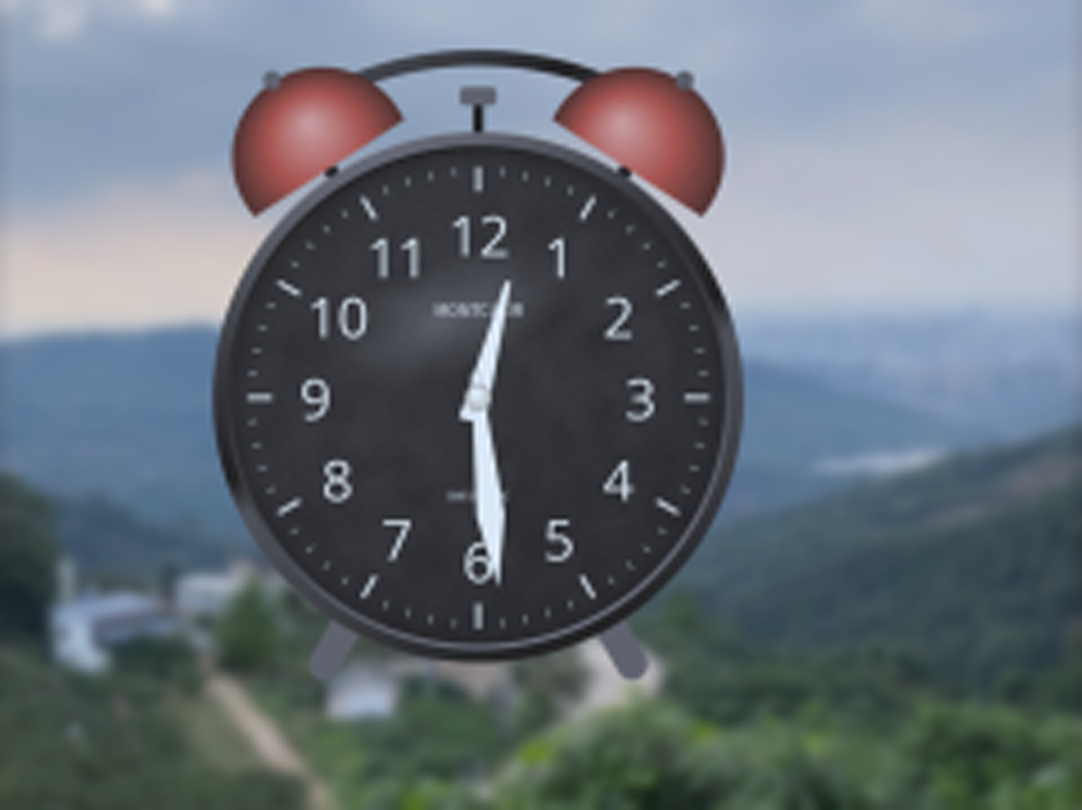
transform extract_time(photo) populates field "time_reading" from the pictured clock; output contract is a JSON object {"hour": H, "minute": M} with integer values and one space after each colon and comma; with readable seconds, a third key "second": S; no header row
{"hour": 12, "minute": 29}
